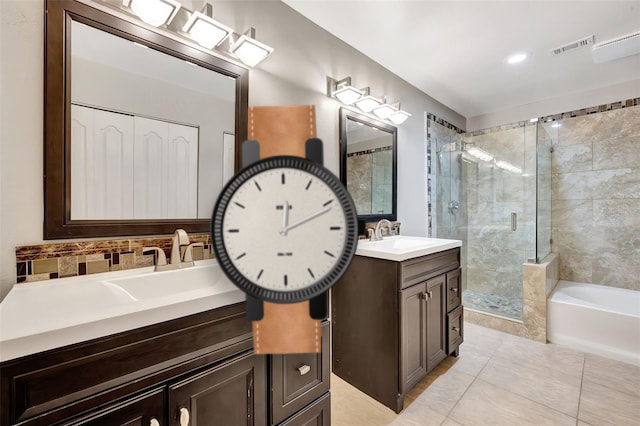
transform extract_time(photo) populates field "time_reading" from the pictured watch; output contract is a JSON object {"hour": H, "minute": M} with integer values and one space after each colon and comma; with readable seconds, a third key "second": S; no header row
{"hour": 12, "minute": 11}
